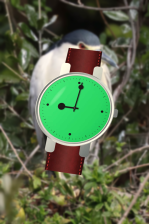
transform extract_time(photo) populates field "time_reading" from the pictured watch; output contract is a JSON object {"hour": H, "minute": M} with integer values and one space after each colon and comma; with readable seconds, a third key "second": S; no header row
{"hour": 9, "minute": 1}
